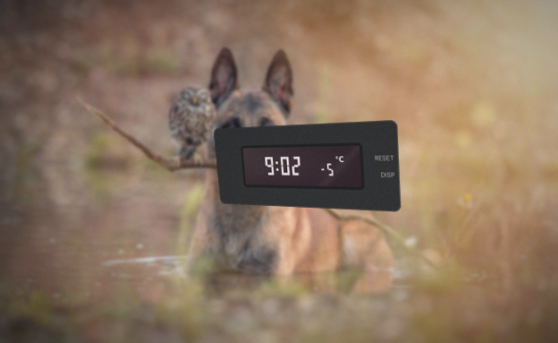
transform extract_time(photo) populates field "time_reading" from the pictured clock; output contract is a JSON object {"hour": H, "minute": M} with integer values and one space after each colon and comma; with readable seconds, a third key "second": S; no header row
{"hour": 9, "minute": 2}
